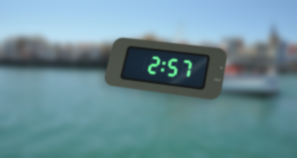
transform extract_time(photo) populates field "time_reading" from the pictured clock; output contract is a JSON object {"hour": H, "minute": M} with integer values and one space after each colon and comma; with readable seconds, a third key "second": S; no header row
{"hour": 2, "minute": 57}
